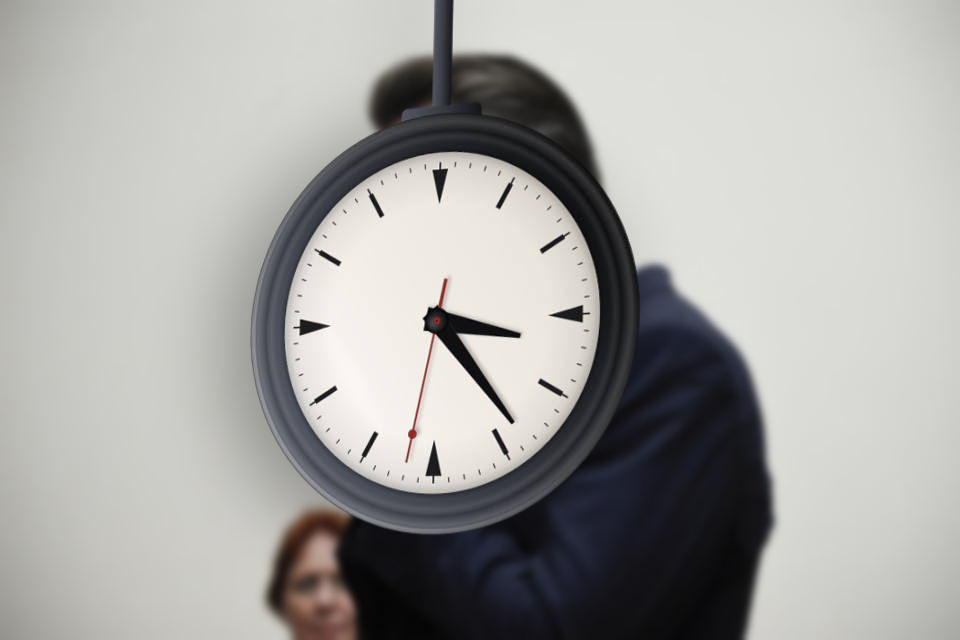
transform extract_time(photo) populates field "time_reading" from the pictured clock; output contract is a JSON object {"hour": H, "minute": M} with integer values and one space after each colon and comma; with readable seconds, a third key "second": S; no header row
{"hour": 3, "minute": 23, "second": 32}
